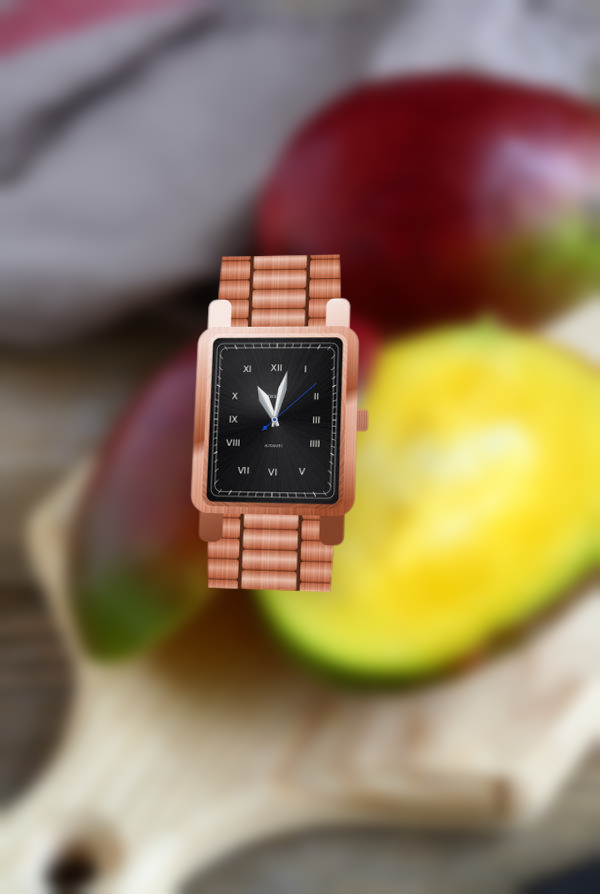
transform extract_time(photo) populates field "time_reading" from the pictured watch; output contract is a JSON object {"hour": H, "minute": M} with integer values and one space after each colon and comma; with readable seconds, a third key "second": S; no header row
{"hour": 11, "minute": 2, "second": 8}
